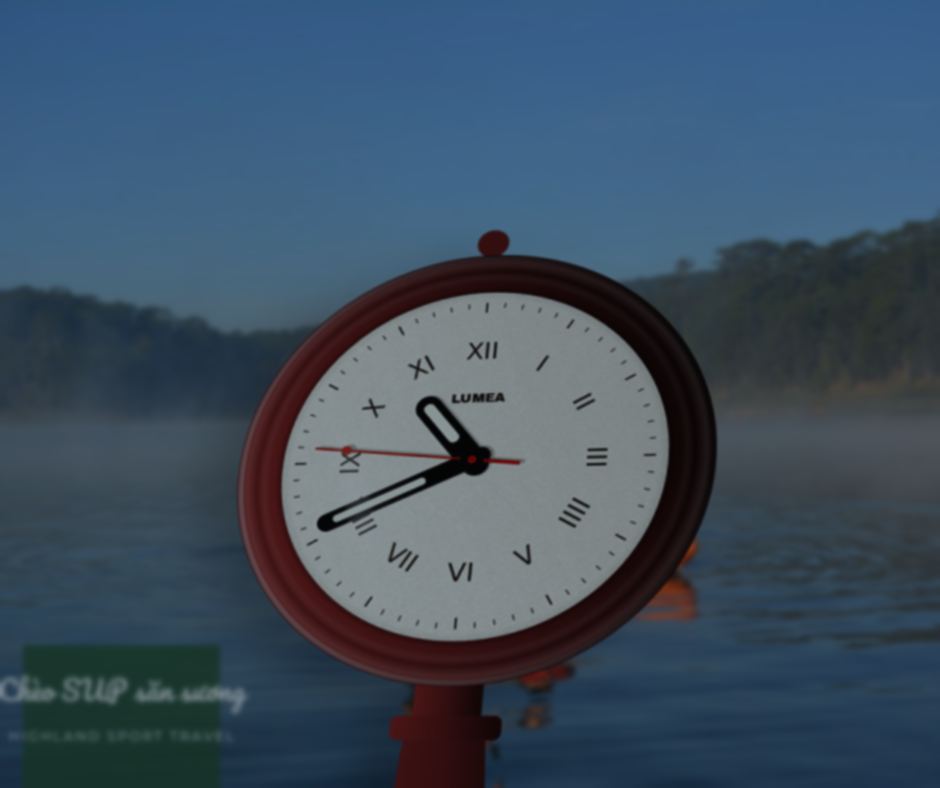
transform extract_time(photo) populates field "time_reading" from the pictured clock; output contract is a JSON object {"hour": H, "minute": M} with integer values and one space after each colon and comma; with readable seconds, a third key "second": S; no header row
{"hour": 10, "minute": 40, "second": 46}
